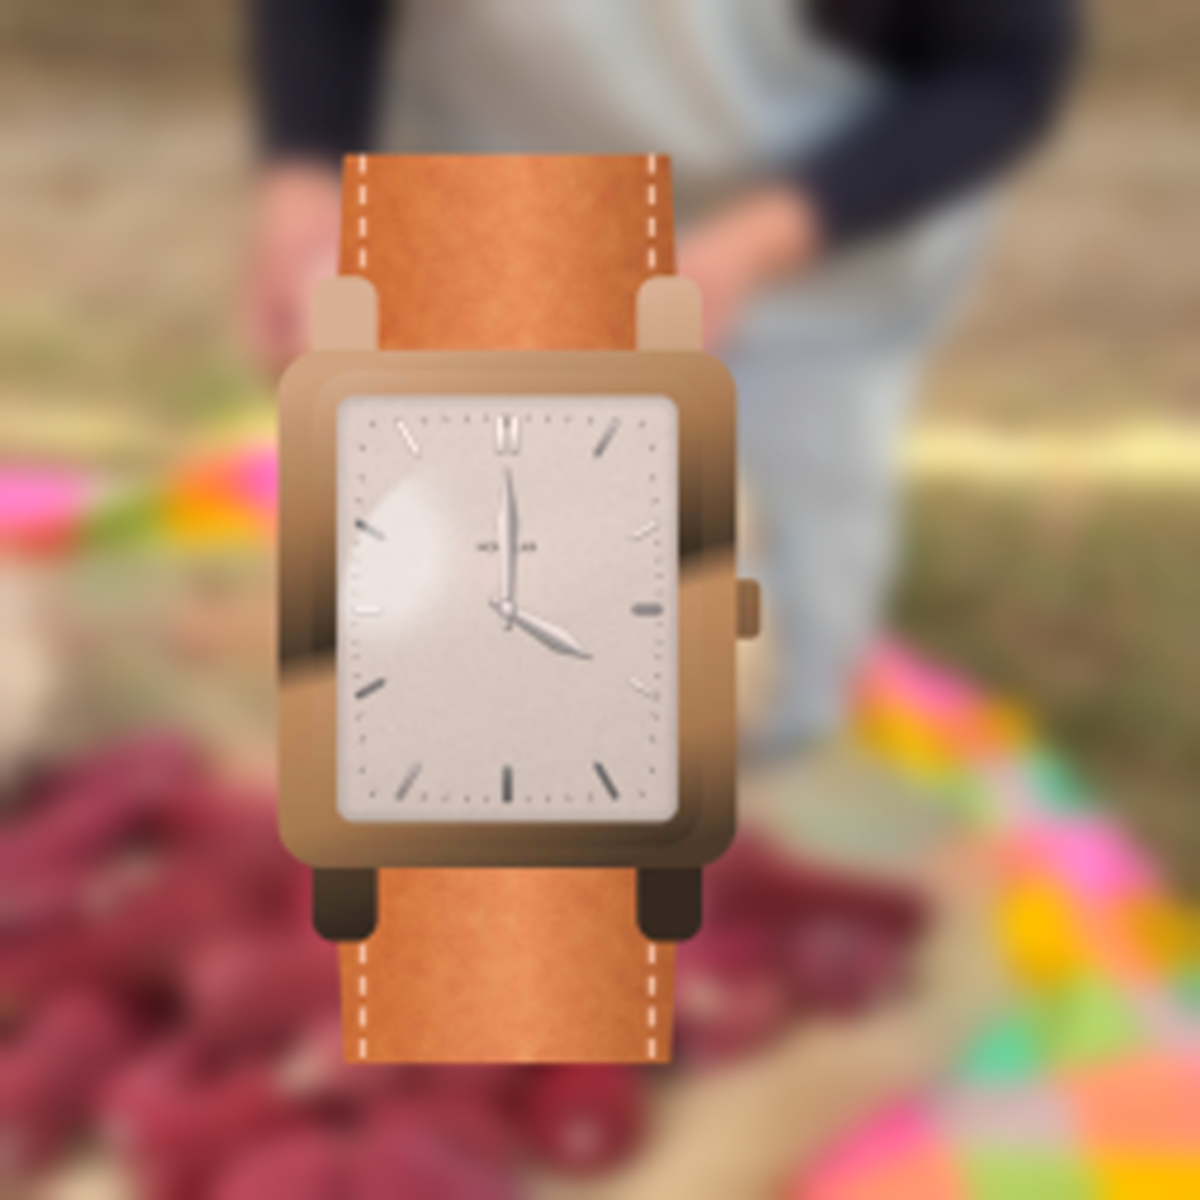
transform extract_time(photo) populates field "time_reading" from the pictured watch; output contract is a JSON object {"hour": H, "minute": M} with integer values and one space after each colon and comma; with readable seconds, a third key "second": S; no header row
{"hour": 4, "minute": 0}
